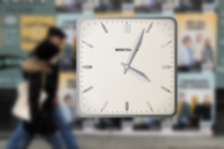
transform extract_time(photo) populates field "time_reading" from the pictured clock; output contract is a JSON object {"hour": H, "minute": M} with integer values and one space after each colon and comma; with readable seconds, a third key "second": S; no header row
{"hour": 4, "minute": 4}
